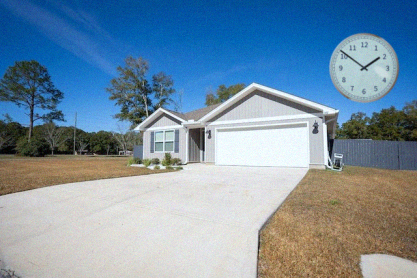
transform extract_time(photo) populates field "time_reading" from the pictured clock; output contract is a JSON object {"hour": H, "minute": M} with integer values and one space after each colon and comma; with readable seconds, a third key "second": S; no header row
{"hour": 1, "minute": 51}
